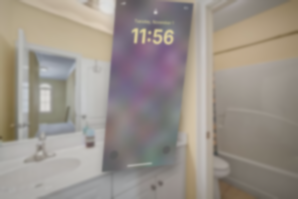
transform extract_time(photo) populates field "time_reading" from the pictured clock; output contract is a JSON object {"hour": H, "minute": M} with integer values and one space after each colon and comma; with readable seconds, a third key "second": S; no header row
{"hour": 11, "minute": 56}
